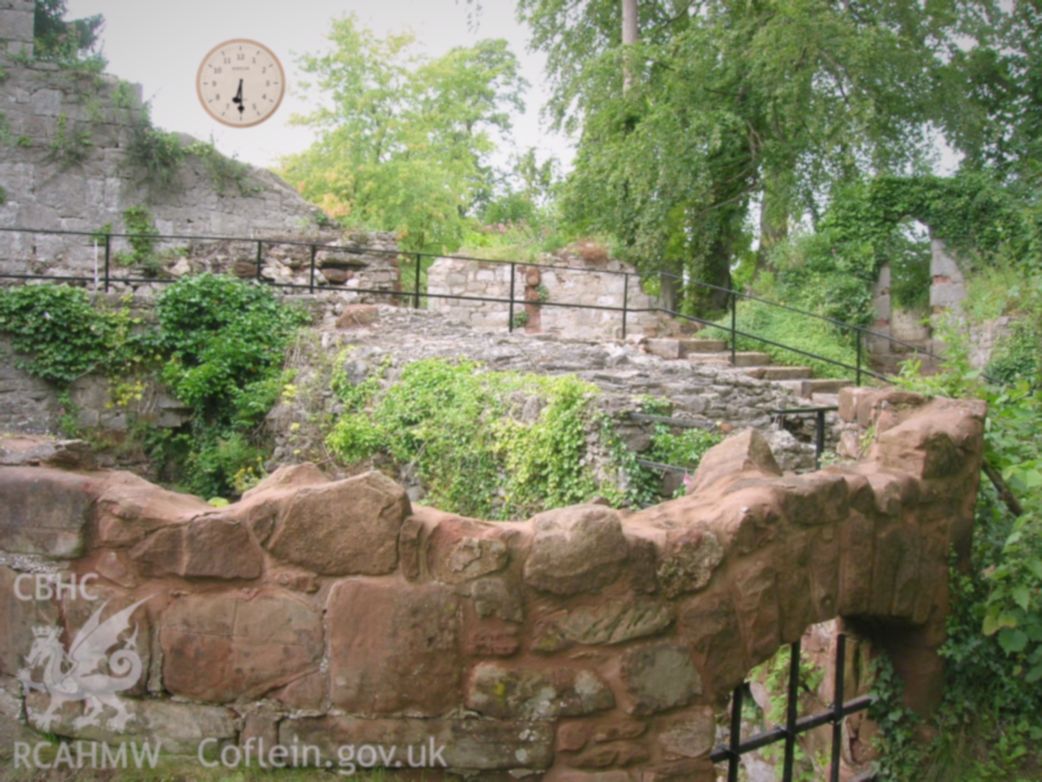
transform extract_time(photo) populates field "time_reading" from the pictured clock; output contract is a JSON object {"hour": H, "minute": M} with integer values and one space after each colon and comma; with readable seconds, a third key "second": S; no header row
{"hour": 6, "minute": 30}
